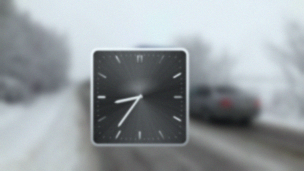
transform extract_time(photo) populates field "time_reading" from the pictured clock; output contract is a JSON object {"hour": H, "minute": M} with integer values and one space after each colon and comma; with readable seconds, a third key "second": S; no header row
{"hour": 8, "minute": 36}
